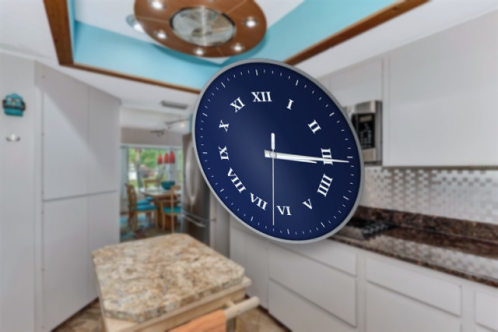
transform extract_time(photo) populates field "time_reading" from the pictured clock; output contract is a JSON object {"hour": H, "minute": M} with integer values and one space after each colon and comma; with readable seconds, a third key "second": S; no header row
{"hour": 3, "minute": 15, "second": 32}
